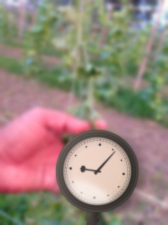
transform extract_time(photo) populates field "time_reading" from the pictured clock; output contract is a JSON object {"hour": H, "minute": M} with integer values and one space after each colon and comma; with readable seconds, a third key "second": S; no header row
{"hour": 9, "minute": 6}
